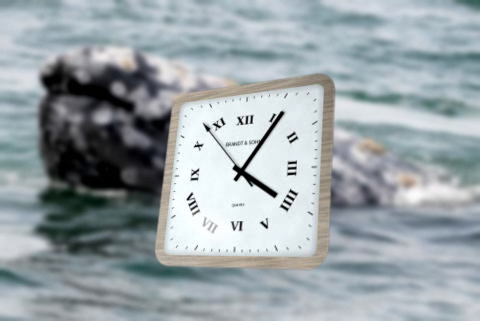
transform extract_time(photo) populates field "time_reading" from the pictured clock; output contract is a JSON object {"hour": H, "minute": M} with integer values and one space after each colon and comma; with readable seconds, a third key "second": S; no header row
{"hour": 4, "minute": 5, "second": 53}
